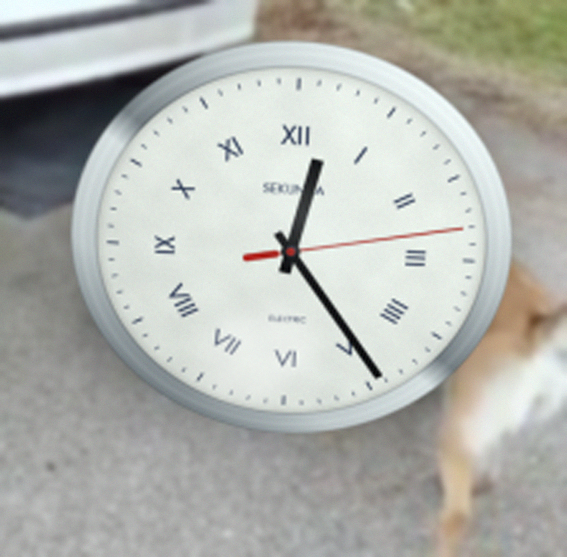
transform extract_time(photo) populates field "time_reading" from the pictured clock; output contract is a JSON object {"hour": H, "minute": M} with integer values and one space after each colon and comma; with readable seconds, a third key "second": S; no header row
{"hour": 12, "minute": 24, "second": 13}
